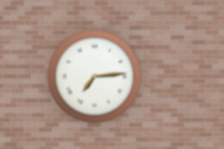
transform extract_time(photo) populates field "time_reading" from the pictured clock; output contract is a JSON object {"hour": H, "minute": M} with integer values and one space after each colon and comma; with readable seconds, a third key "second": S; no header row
{"hour": 7, "minute": 14}
